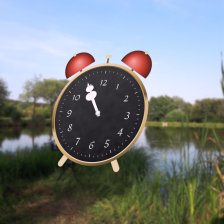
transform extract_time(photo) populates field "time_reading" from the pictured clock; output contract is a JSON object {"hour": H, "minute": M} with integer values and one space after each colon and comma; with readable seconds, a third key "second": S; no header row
{"hour": 10, "minute": 55}
